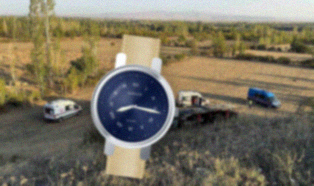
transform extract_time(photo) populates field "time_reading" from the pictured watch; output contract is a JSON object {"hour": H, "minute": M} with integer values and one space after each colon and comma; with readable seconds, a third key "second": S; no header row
{"hour": 8, "minute": 16}
